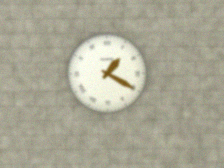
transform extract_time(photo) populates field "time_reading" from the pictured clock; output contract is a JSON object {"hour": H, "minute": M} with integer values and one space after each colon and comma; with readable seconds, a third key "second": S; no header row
{"hour": 1, "minute": 20}
